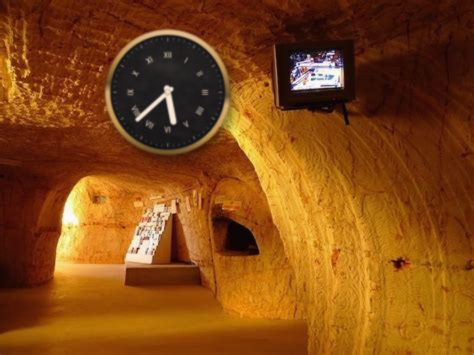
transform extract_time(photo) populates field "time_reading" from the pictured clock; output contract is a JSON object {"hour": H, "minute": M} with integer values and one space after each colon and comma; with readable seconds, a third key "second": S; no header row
{"hour": 5, "minute": 38}
